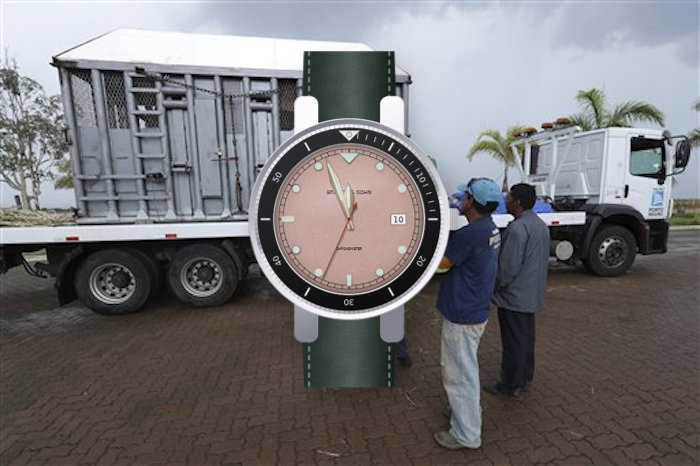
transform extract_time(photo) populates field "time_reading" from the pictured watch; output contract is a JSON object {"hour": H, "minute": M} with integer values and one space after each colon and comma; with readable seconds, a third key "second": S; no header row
{"hour": 11, "minute": 56, "second": 34}
